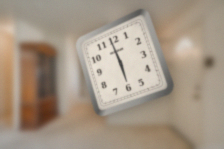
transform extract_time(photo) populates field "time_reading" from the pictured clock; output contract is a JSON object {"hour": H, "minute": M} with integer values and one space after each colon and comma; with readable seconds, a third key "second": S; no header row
{"hour": 5, "minute": 59}
